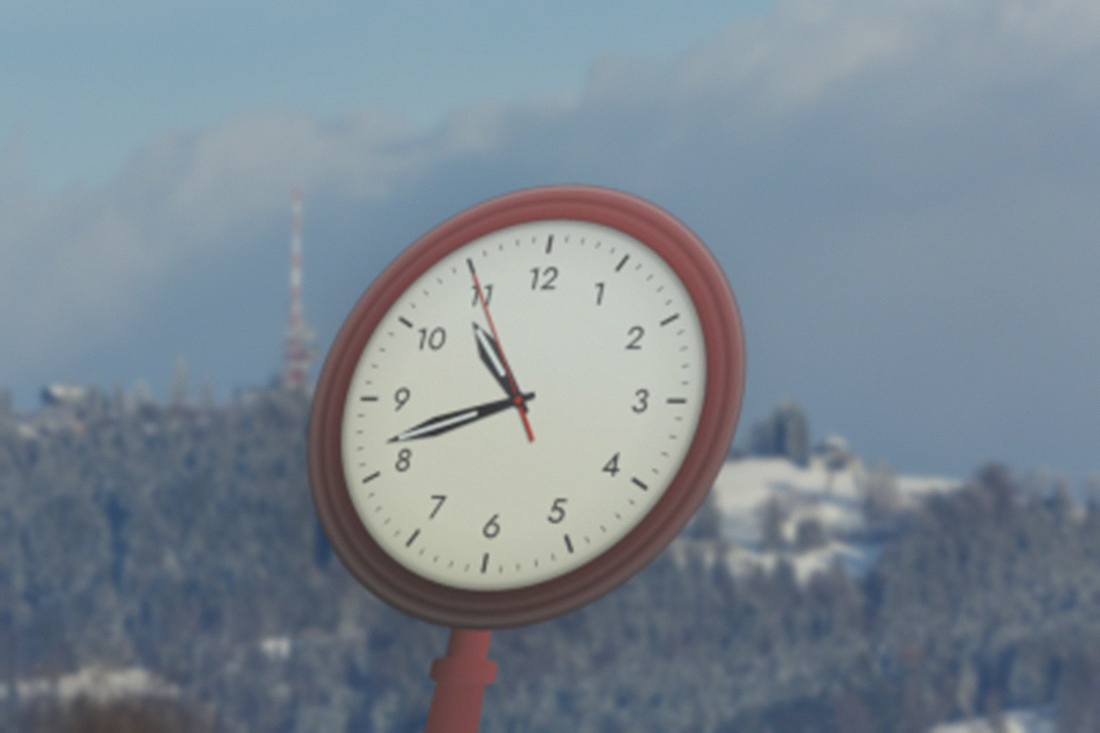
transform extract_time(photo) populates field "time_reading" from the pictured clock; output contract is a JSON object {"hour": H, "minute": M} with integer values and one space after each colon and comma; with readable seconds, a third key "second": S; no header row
{"hour": 10, "minute": 41, "second": 55}
